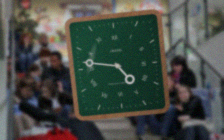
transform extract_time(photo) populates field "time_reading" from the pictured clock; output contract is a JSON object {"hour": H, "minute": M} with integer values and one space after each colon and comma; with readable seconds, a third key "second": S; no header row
{"hour": 4, "minute": 47}
